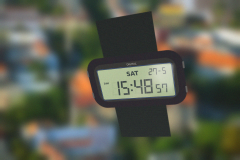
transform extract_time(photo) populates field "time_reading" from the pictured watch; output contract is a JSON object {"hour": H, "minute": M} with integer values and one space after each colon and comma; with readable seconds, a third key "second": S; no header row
{"hour": 15, "minute": 48, "second": 57}
